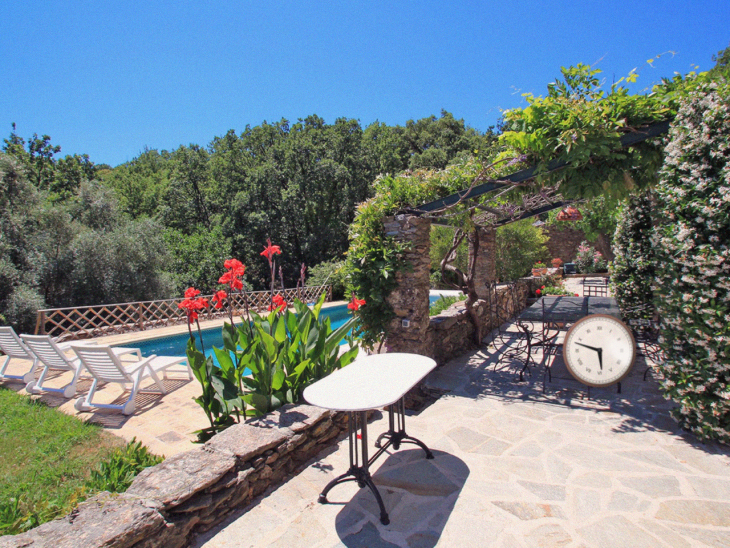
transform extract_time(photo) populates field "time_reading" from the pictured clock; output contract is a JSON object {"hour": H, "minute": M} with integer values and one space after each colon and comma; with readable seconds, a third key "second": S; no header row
{"hour": 5, "minute": 48}
